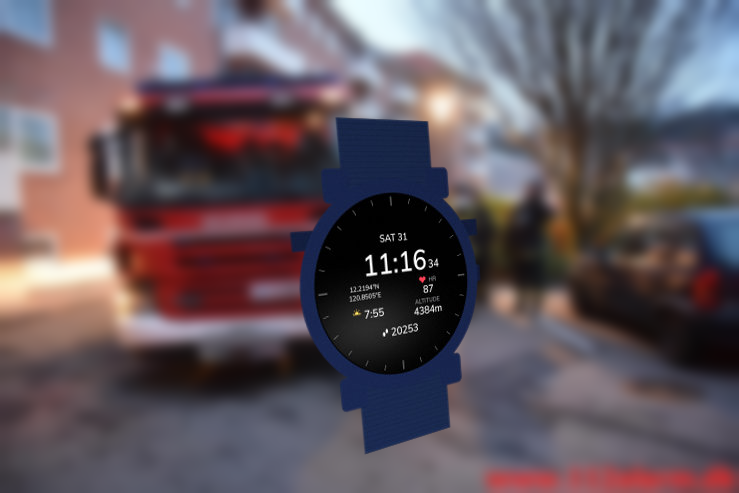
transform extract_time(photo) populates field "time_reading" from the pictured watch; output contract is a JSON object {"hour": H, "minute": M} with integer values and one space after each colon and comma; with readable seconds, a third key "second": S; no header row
{"hour": 11, "minute": 16, "second": 34}
